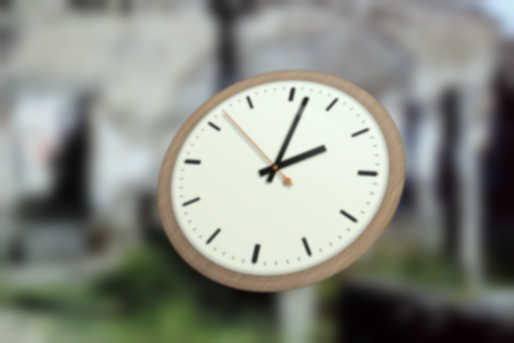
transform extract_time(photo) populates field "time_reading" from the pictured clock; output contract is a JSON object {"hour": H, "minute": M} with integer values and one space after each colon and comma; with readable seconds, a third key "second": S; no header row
{"hour": 2, "minute": 1, "second": 52}
